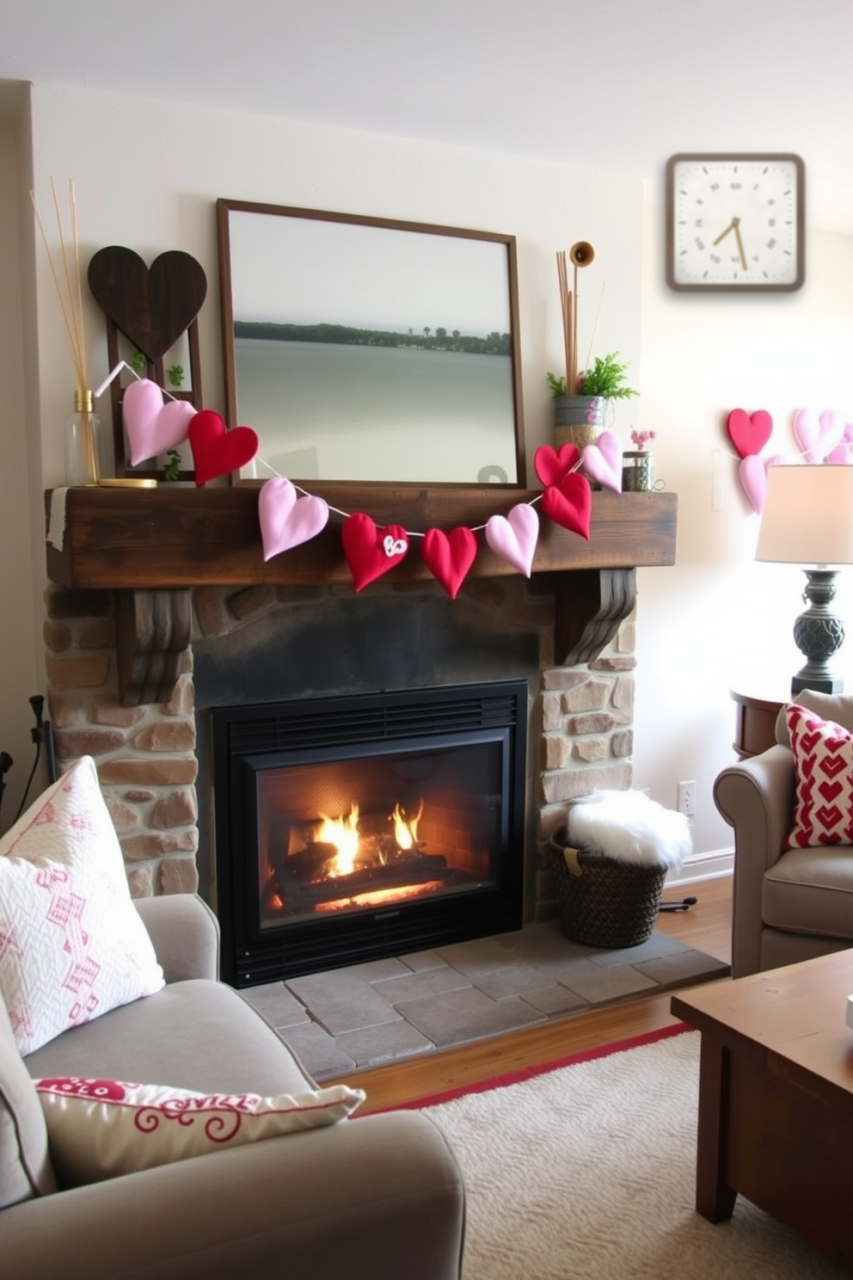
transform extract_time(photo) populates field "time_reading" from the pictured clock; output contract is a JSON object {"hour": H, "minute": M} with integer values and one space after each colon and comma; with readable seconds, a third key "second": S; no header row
{"hour": 7, "minute": 28}
